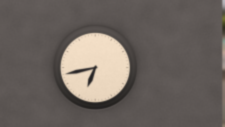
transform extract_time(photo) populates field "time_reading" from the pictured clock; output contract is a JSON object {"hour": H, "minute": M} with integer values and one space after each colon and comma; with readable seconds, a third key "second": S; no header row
{"hour": 6, "minute": 43}
